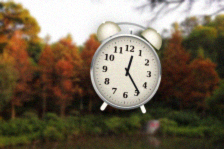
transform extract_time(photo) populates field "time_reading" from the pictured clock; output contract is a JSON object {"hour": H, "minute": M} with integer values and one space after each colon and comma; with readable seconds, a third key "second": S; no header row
{"hour": 12, "minute": 24}
